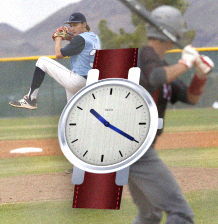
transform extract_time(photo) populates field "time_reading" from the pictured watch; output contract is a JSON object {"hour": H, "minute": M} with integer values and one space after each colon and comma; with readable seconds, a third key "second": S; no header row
{"hour": 10, "minute": 20}
